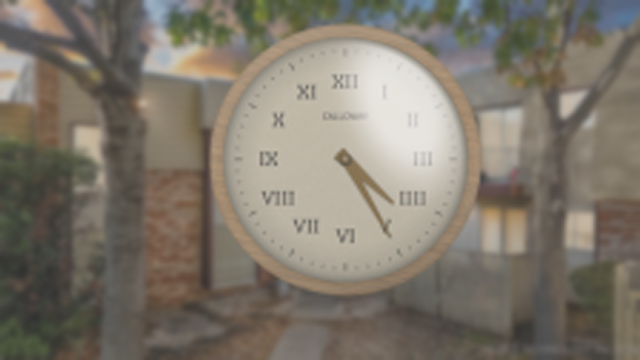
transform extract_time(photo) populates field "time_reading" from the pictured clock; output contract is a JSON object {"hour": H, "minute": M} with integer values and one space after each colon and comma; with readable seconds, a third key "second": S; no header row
{"hour": 4, "minute": 25}
